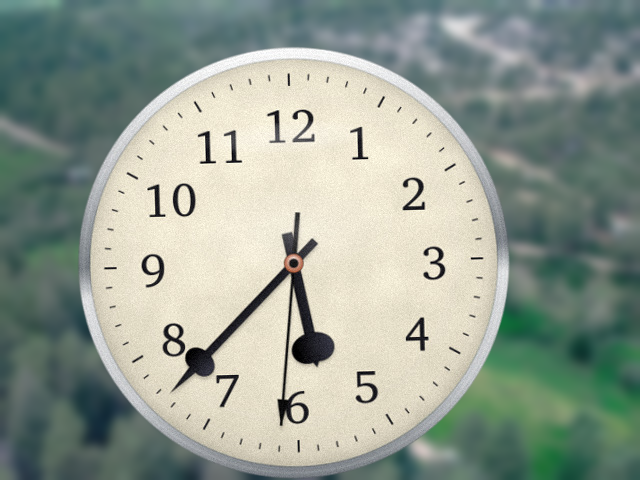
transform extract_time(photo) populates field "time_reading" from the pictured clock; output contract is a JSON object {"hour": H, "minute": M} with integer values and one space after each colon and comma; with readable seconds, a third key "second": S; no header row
{"hour": 5, "minute": 37, "second": 31}
